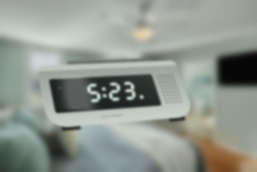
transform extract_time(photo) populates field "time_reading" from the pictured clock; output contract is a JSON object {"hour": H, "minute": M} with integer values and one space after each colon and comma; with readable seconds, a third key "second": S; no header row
{"hour": 5, "minute": 23}
